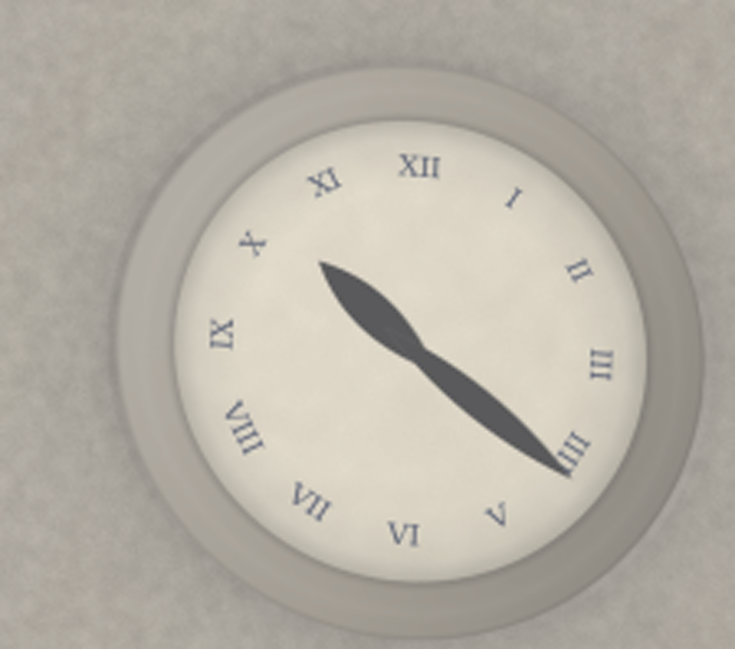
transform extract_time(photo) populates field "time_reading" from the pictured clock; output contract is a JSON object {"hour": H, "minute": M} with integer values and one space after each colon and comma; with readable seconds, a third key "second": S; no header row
{"hour": 10, "minute": 21}
